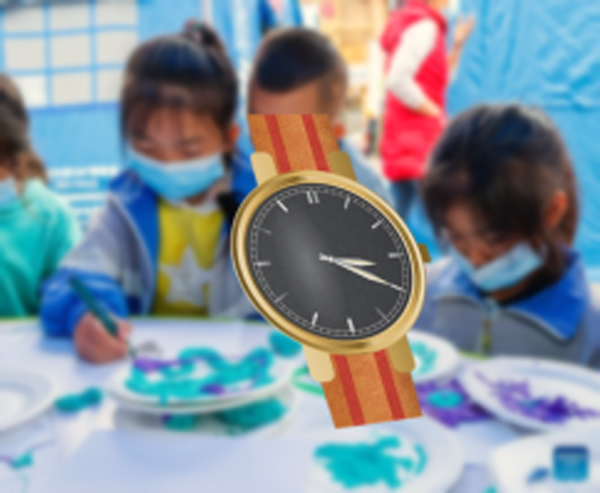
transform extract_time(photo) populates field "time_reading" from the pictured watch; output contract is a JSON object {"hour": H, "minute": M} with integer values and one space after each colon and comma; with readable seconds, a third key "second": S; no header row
{"hour": 3, "minute": 20}
